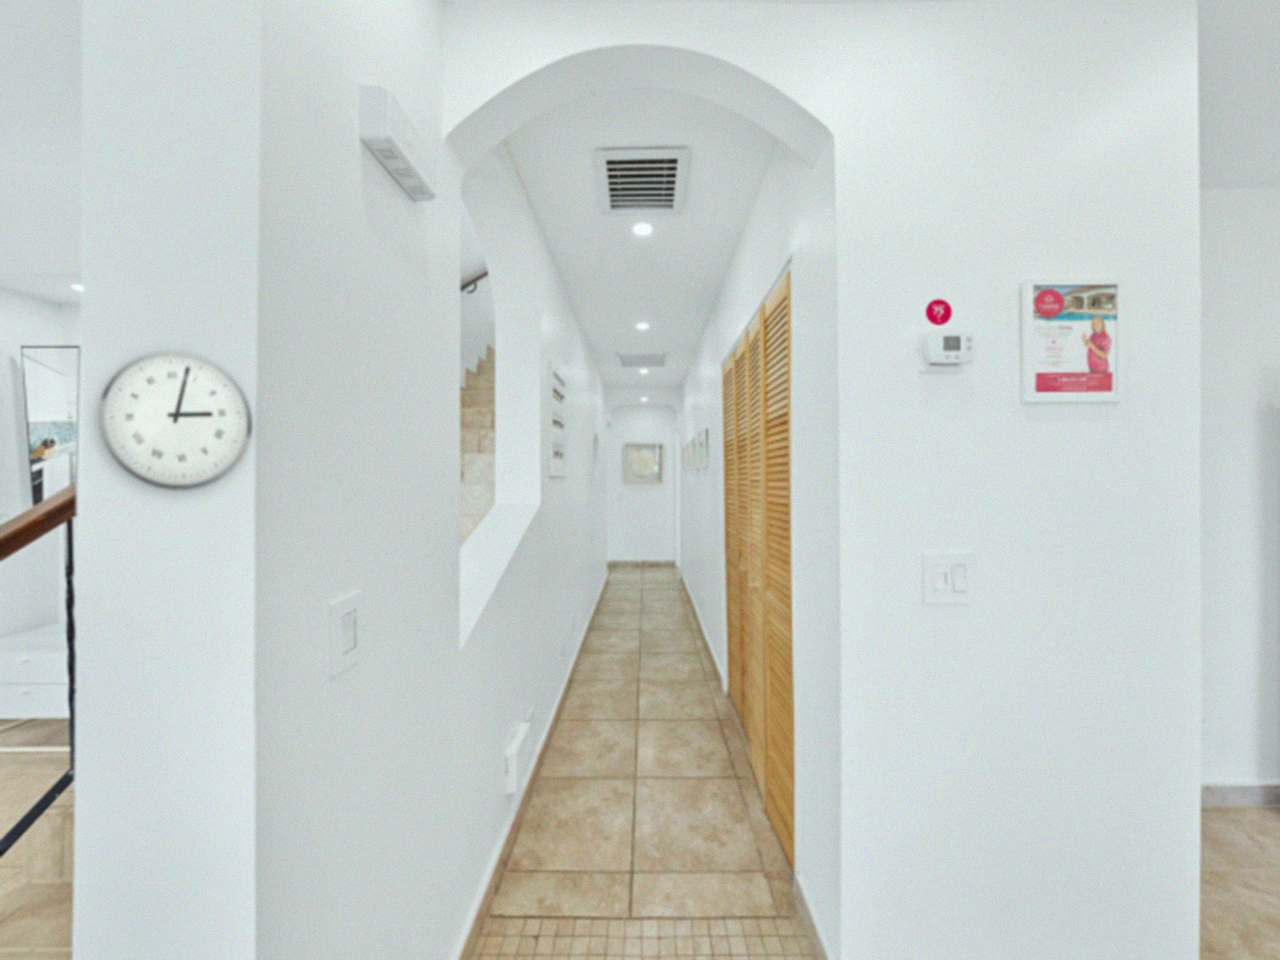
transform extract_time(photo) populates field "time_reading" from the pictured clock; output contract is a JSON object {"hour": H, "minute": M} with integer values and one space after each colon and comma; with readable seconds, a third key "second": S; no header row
{"hour": 3, "minute": 3}
